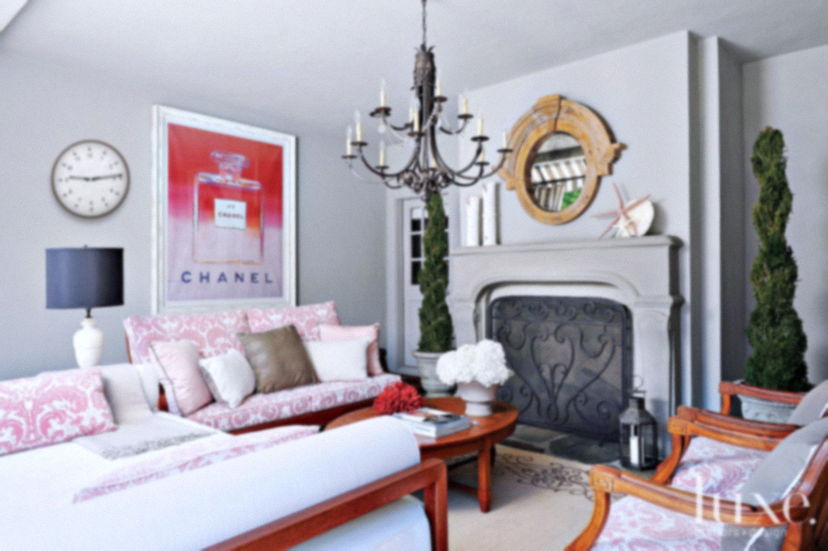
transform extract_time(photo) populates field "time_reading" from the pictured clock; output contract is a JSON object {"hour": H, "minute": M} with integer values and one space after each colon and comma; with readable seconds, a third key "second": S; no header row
{"hour": 9, "minute": 14}
